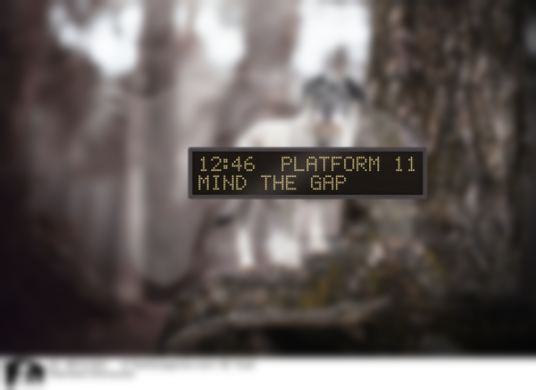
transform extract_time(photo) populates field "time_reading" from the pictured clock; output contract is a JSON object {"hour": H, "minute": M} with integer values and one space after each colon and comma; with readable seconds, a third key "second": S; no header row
{"hour": 12, "minute": 46}
